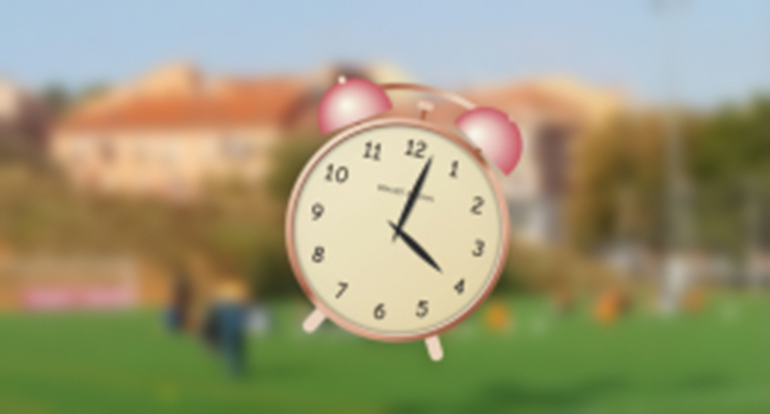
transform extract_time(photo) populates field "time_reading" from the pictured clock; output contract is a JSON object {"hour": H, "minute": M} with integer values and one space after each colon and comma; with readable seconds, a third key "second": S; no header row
{"hour": 4, "minute": 2}
